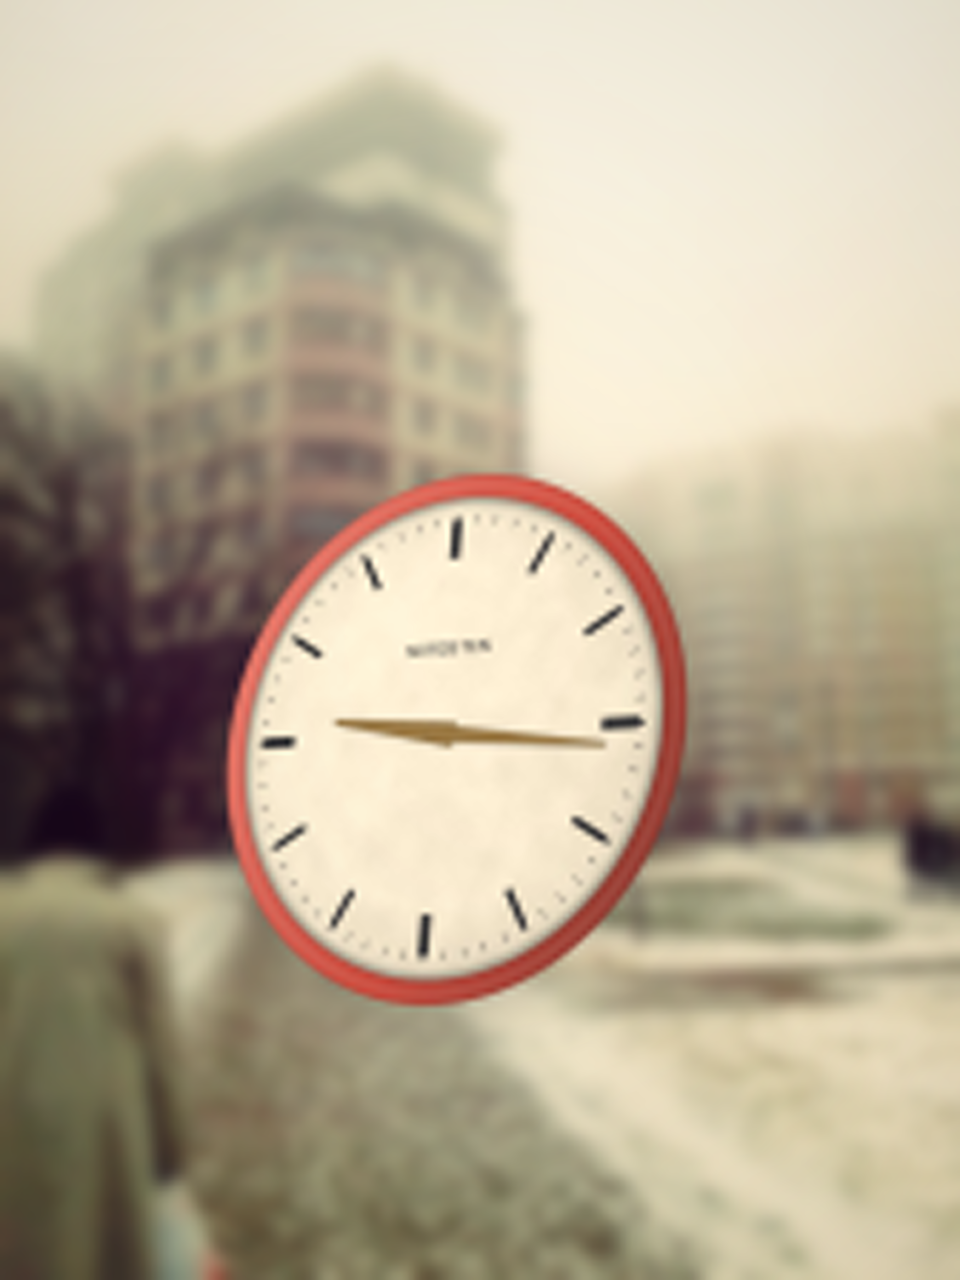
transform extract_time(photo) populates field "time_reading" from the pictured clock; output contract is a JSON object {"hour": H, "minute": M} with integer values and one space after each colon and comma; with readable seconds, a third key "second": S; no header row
{"hour": 9, "minute": 16}
